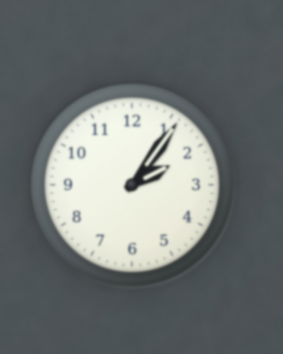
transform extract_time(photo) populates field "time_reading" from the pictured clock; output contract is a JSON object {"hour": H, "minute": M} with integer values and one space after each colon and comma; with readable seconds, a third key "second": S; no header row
{"hour": 2, "minute": 6}
